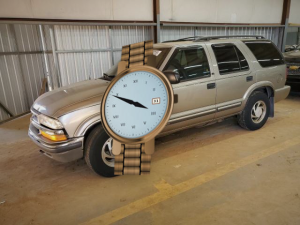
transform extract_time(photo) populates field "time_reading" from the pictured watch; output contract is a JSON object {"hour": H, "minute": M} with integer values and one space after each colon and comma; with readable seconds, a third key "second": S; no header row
{"hour": 3, "minute": 49}
